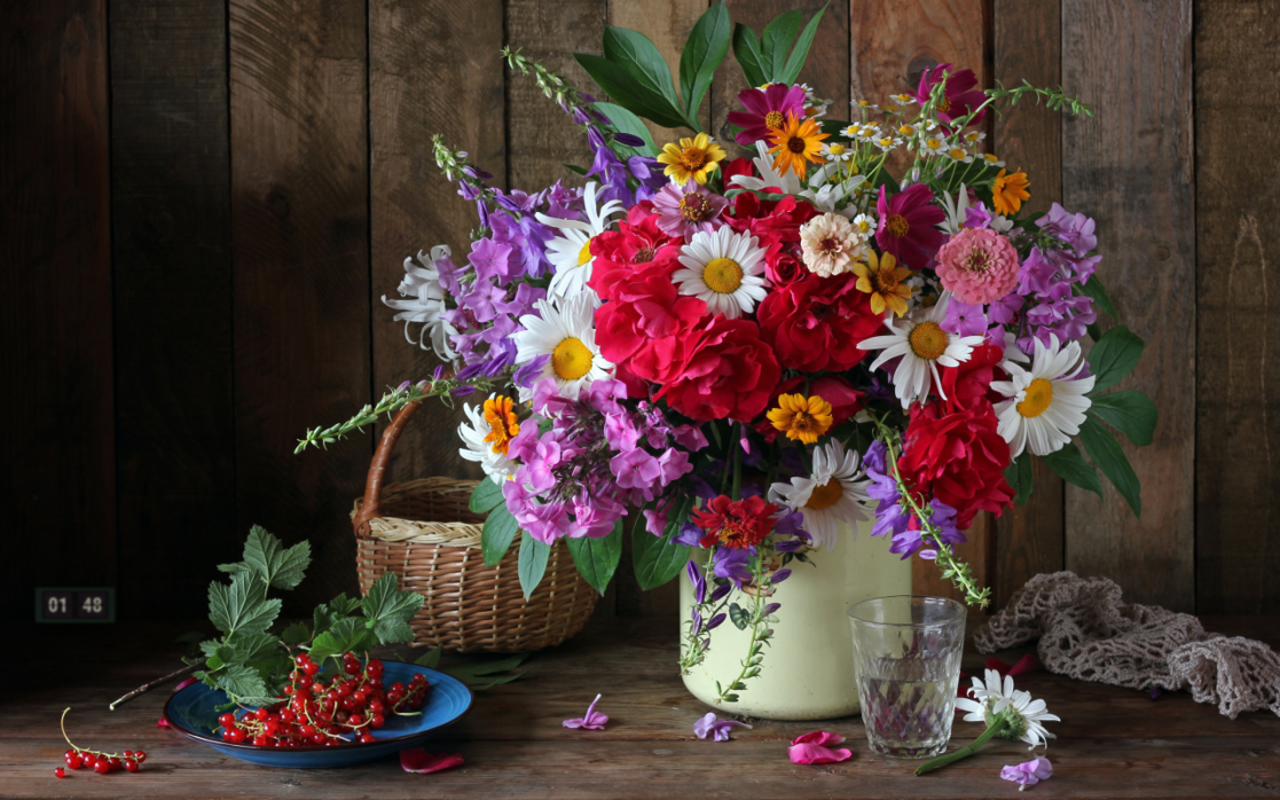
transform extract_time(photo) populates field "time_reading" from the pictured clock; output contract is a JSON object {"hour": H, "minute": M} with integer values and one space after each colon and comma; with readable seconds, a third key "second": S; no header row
{"hour": 1, "minute": 48}
